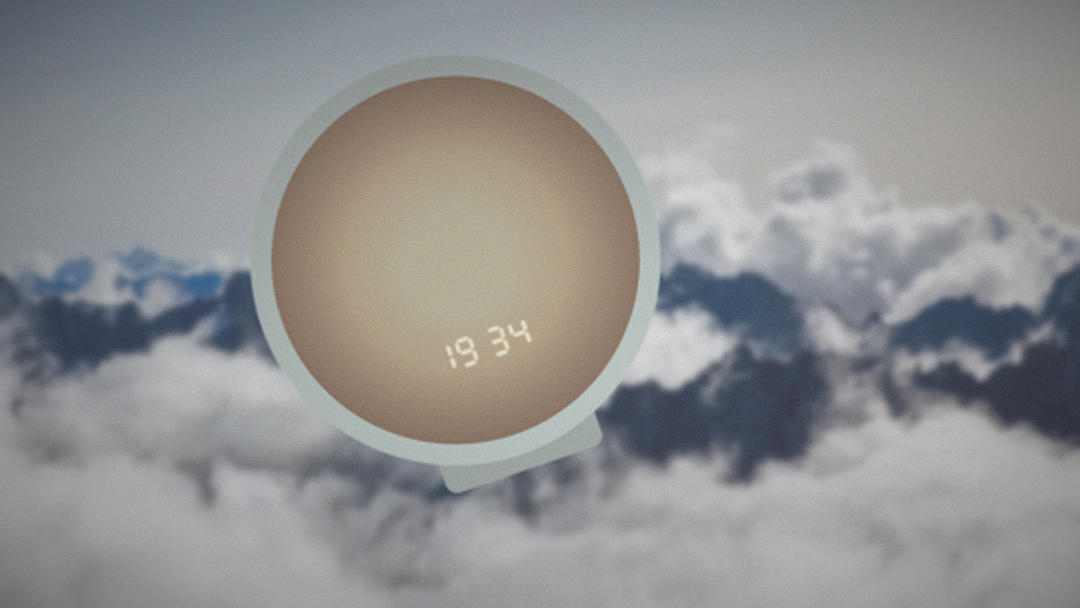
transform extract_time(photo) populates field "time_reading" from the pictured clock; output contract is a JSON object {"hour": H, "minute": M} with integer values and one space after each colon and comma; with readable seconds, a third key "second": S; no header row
{"hour": 19, "minute": 34}
